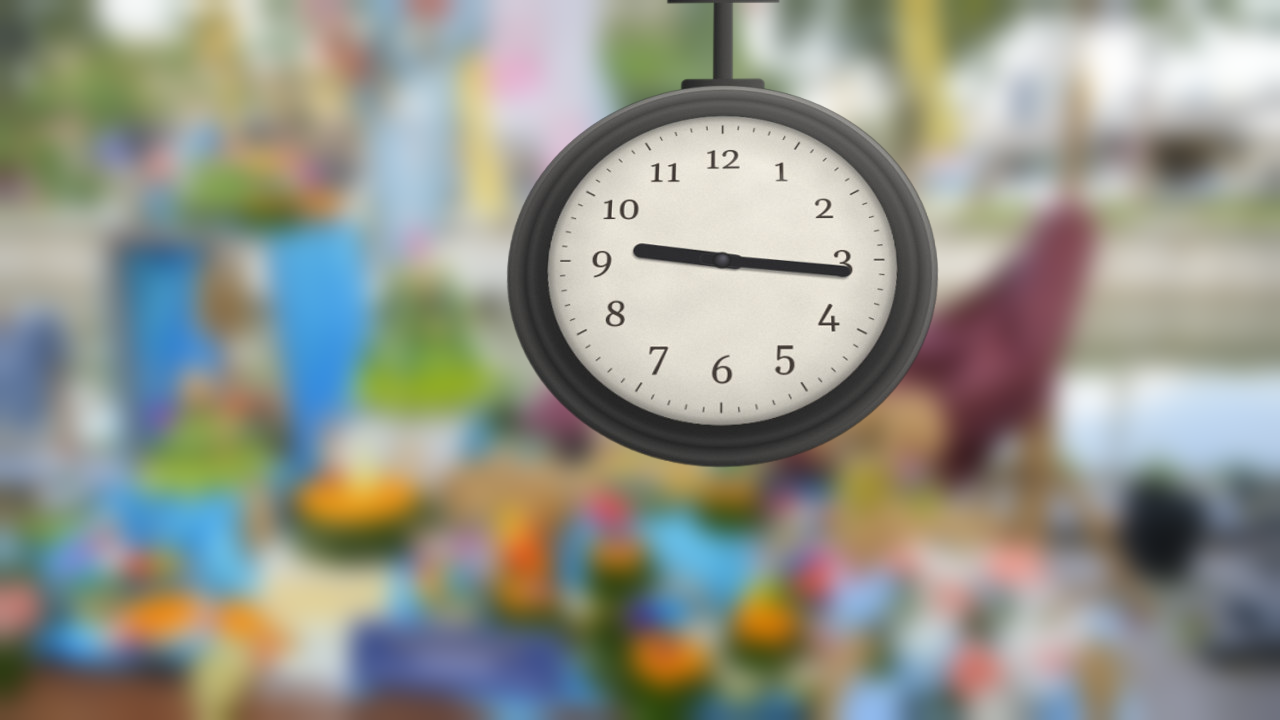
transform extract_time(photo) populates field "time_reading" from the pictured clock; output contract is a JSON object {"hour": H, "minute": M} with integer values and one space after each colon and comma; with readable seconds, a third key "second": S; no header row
{"hour": 9, "minute": 16}
